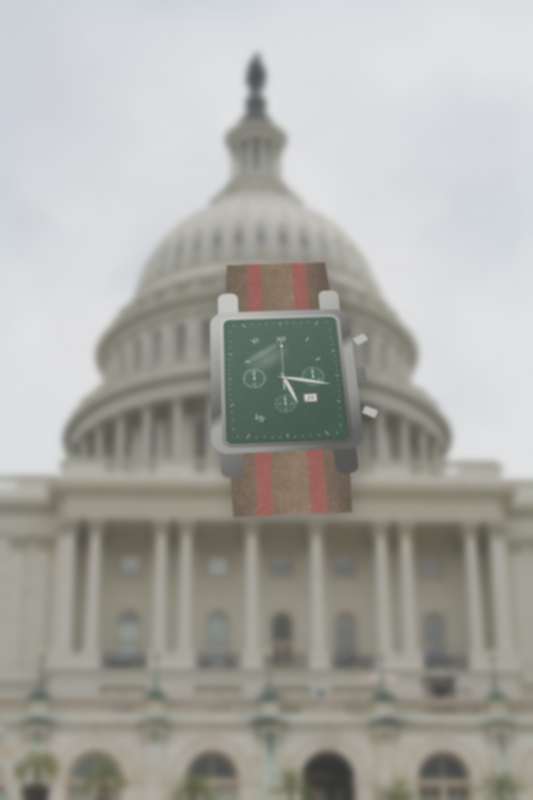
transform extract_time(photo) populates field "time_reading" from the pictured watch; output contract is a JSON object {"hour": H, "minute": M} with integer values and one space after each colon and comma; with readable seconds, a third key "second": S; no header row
{"hour": 5, "minute": 17}
